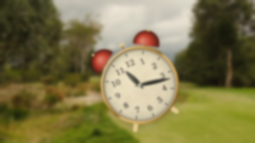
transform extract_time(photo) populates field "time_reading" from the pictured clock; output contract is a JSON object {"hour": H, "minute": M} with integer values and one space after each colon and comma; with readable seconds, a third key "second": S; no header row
{"hour": 11, "minute": 17}
